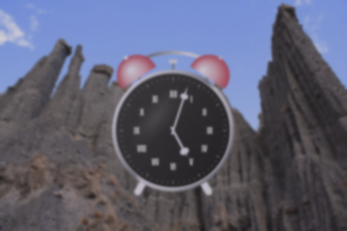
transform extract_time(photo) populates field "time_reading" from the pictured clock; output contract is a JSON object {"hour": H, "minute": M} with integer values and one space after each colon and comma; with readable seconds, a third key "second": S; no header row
{"hour": 5, "minute": 3}
